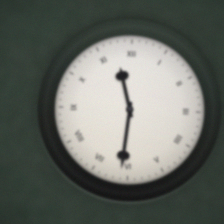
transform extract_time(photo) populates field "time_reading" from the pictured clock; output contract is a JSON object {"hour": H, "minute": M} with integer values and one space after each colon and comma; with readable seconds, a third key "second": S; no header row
{"hour": 11, "minute": 31}
